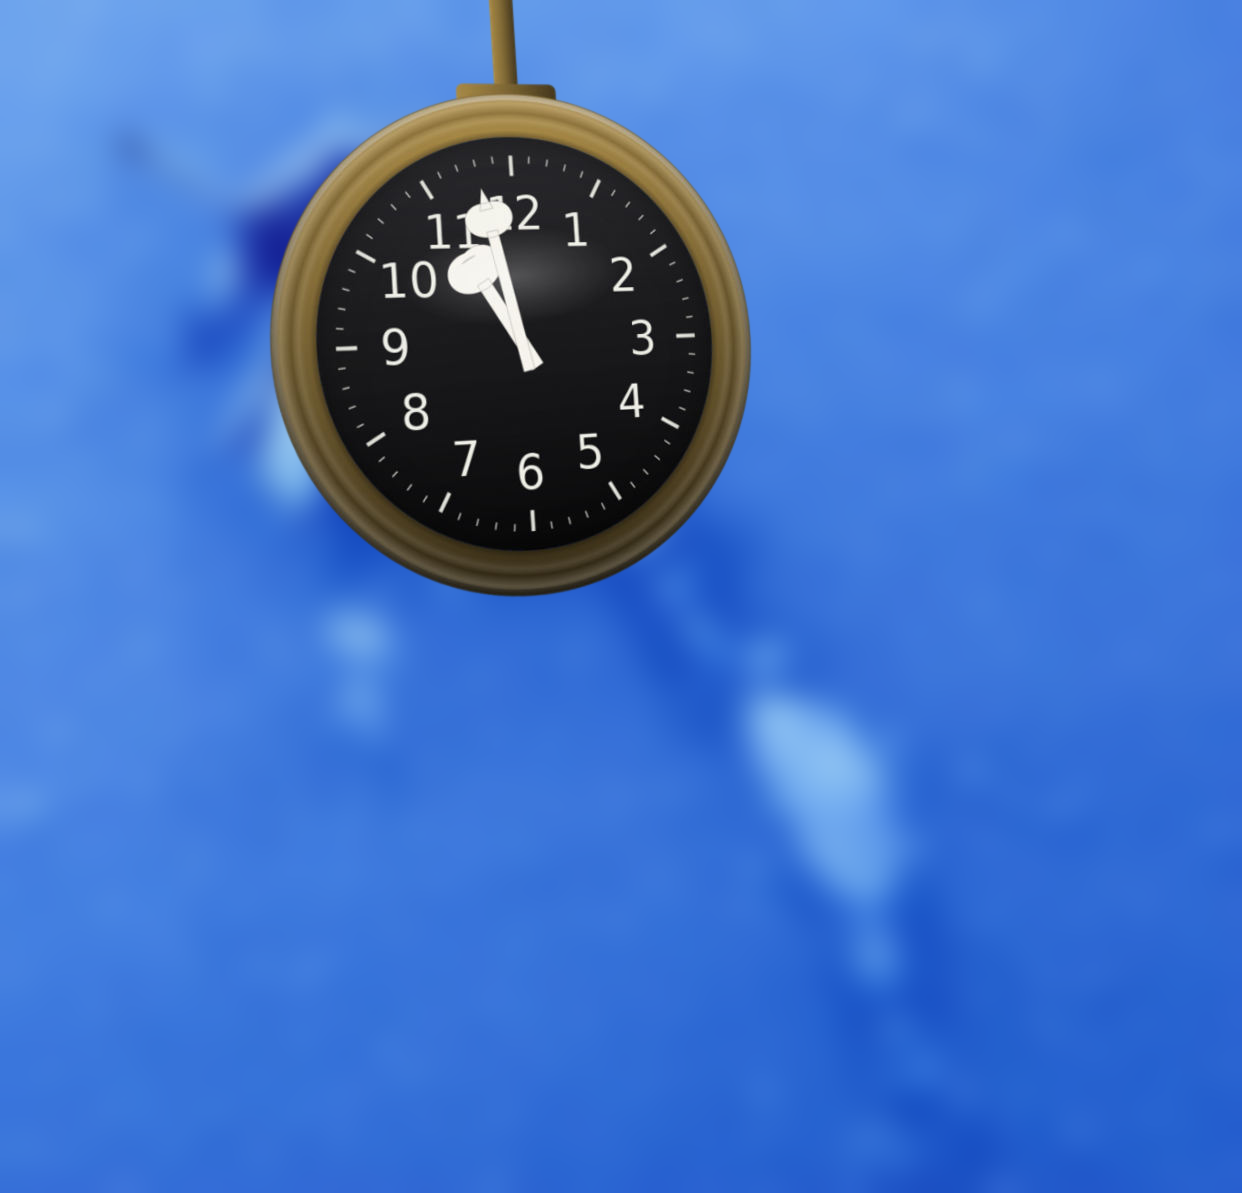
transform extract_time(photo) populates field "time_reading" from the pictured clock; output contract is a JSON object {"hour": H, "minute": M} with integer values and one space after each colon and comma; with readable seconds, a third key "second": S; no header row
{"hour": 10, "minute": 58}
